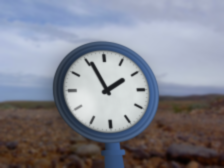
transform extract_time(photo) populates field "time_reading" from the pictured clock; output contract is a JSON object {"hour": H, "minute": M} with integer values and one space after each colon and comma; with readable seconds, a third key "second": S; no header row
{"hour": 1, "minute": 56}
